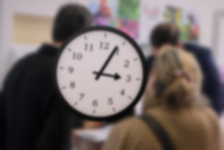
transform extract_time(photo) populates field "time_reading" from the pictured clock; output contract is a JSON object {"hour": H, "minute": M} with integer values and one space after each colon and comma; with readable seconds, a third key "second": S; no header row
{"hour": 3, "minute": 4}
